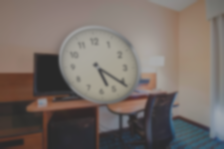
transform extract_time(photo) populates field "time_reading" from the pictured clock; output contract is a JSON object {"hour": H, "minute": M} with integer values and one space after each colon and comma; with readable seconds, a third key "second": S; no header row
{"hour": 5, "minute": 21}
